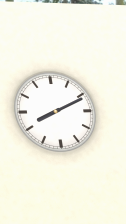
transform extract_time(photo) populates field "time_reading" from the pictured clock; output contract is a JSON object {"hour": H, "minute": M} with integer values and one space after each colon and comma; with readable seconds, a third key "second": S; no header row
{"hour": 8, "minute": 11}
